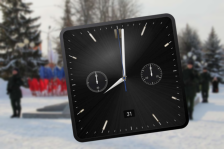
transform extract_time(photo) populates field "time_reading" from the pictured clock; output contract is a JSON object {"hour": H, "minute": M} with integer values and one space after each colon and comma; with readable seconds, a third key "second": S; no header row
{"hour": 8, "minute": 1}
